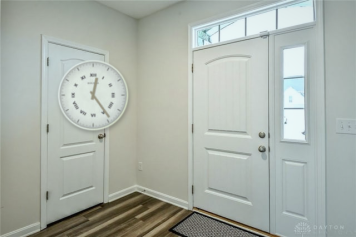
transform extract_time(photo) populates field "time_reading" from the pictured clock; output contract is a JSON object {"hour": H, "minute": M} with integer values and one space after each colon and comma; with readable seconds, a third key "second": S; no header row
{"hour": 12, "minute": 24}
